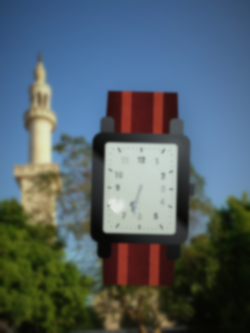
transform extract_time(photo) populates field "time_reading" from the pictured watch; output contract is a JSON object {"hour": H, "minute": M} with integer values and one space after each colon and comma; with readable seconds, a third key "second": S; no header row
{"hour": 6, "minute": 32}
